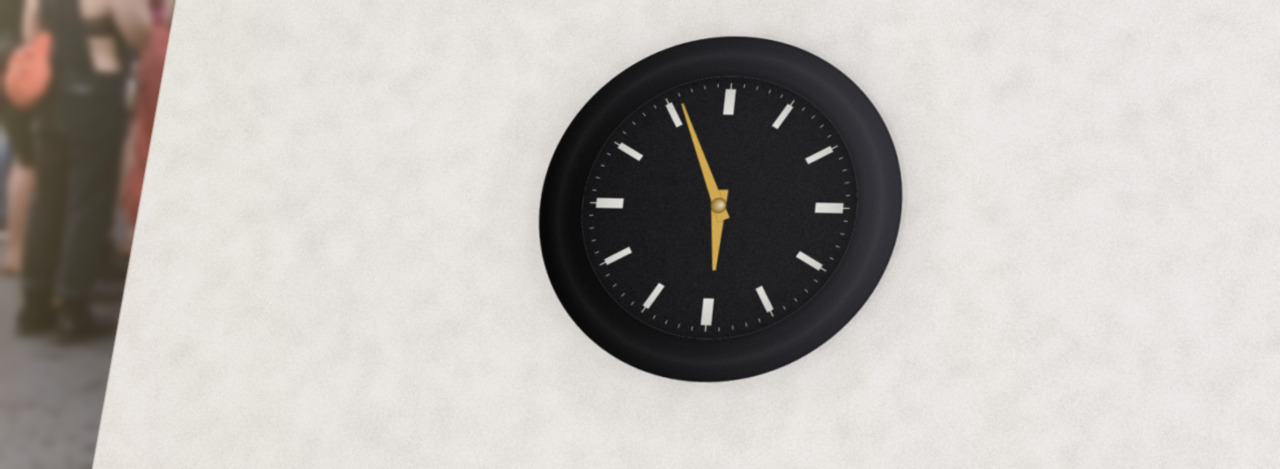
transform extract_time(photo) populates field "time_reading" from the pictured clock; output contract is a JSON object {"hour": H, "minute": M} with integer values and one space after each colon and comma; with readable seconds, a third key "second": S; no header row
{"hour": 5, "minute": 56}
